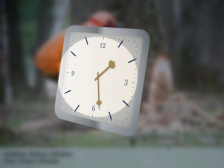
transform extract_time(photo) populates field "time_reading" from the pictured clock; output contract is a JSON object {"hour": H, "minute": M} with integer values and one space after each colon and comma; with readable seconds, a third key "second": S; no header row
{"hour": 1, "minute": 28}
